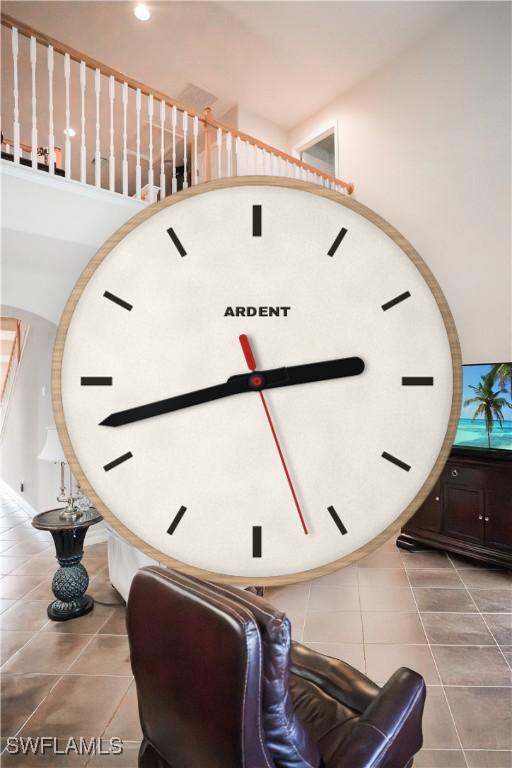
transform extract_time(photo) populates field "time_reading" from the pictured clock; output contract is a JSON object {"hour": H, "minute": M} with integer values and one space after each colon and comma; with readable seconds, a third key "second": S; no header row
{"hour": 2, "minute": 42, "second": 27}
